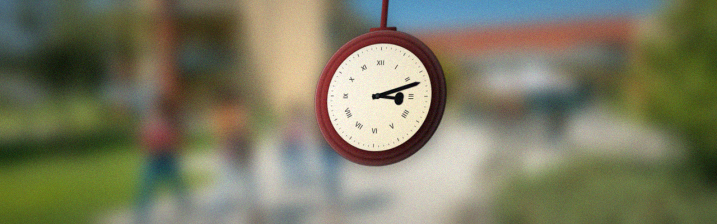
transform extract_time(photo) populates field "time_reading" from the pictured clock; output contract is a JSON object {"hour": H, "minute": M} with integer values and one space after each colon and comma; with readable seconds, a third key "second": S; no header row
{"hour": 3, "minute": 12}
